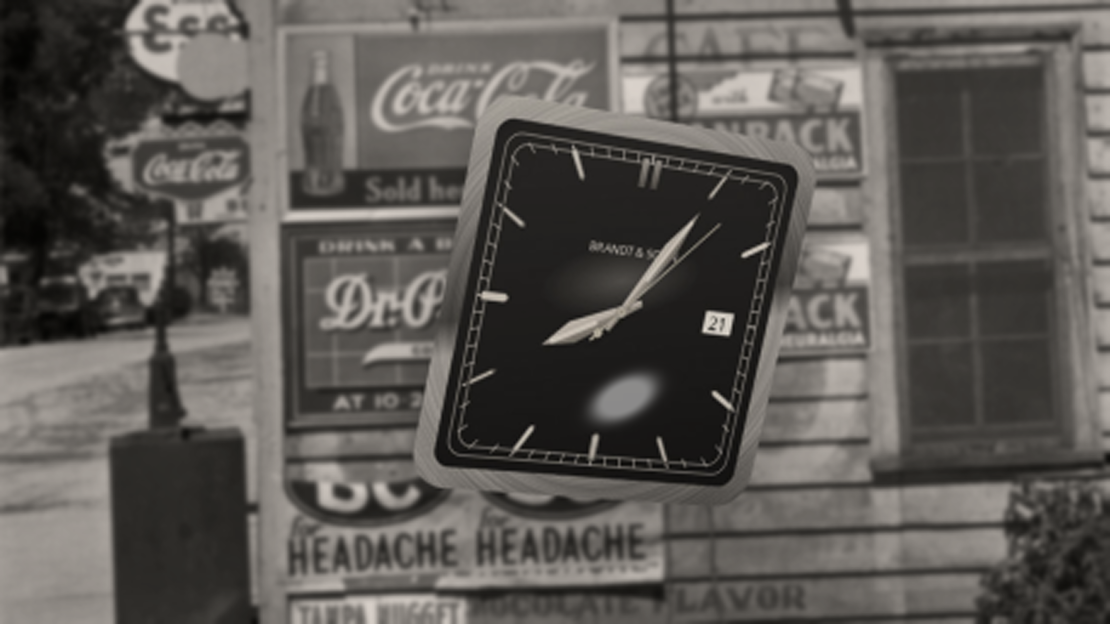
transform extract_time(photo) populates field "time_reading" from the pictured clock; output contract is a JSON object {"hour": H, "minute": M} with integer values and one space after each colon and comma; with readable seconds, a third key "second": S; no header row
{"hour": 8, "minute": 5, "second": 7}
